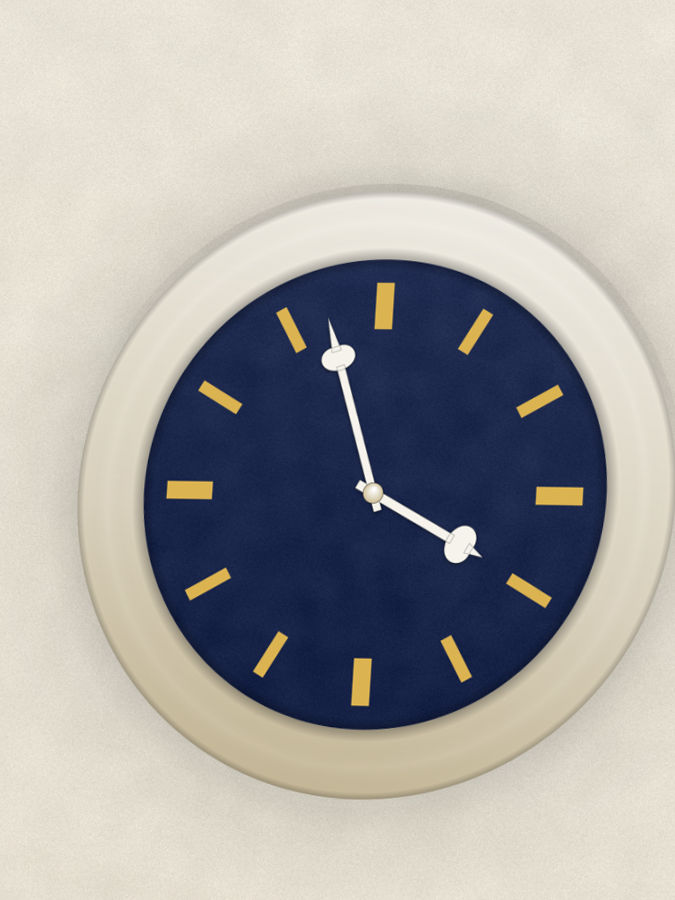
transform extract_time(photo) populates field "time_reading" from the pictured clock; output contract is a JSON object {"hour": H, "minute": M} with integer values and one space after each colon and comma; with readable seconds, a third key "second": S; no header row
{"hour": 3, "minute": 57}
